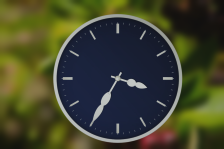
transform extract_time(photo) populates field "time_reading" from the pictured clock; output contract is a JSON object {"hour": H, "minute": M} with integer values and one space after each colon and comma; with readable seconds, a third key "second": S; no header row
{"hour": 3, "minute": 35}
